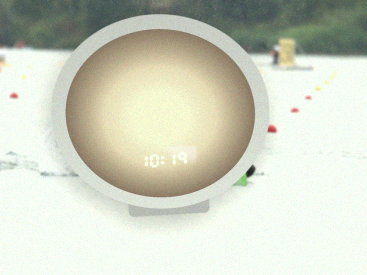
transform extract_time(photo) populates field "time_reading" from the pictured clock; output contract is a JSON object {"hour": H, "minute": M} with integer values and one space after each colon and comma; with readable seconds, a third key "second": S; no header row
{"hour": 10, "minute": 19}
